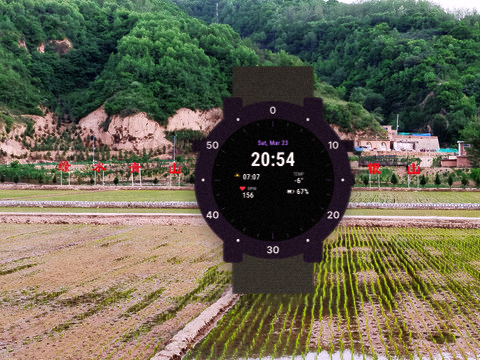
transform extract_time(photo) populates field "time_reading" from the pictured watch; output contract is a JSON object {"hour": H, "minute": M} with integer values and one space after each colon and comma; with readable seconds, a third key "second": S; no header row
{"hour": 20, "minute": 54}
